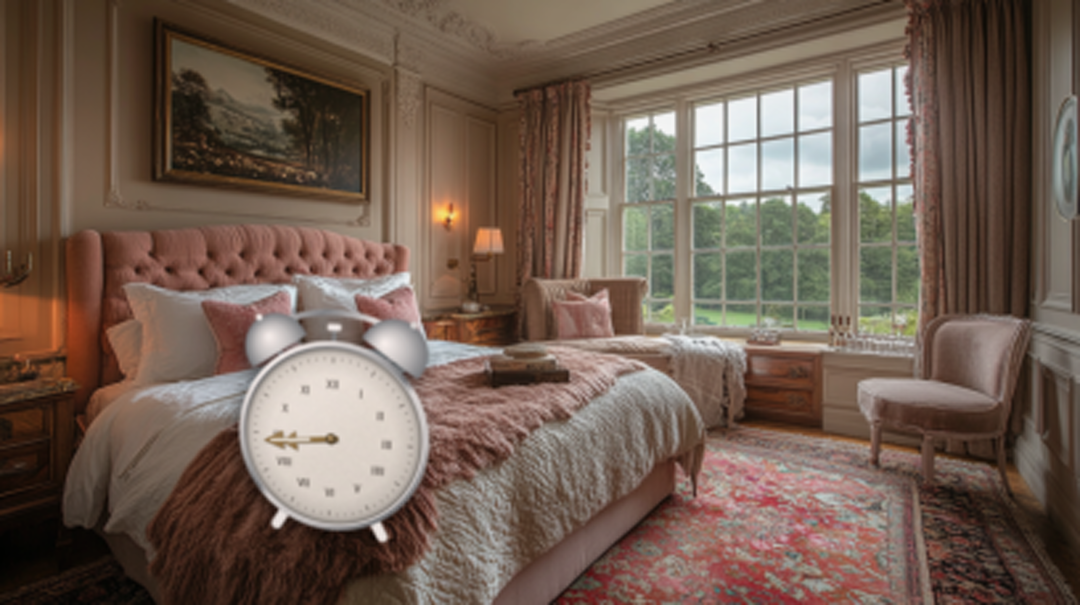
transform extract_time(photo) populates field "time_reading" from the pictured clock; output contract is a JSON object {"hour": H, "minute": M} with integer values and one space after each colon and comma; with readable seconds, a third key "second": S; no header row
{"hour": 8, "minute": 44}
